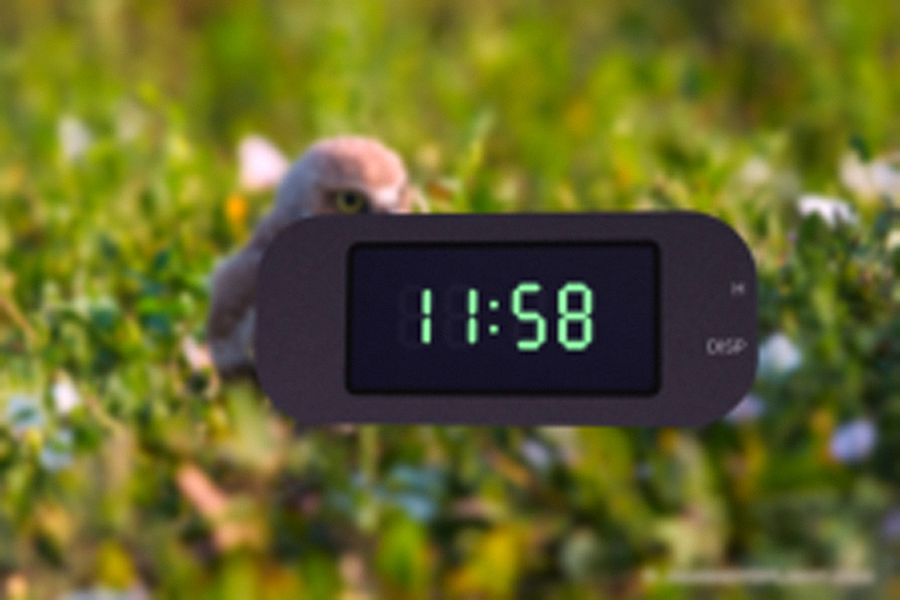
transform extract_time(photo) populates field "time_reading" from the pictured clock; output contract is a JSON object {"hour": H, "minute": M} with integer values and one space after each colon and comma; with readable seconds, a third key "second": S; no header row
{"hour": 11, "minute": 58}
